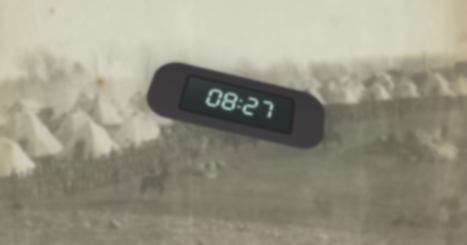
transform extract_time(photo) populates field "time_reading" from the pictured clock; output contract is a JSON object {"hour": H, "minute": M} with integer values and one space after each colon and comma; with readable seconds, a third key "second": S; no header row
{"hour": 8, "minute": 27}
